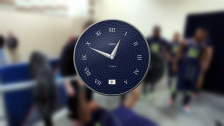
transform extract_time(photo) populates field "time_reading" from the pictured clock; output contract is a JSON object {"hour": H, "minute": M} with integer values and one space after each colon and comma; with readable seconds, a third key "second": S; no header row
{"hour": 12, "minute": 49}
